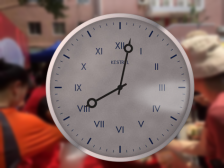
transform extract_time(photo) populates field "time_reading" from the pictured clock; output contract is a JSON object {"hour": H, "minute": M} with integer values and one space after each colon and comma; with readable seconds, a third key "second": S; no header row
{"hour": 8, "minute": 2}
